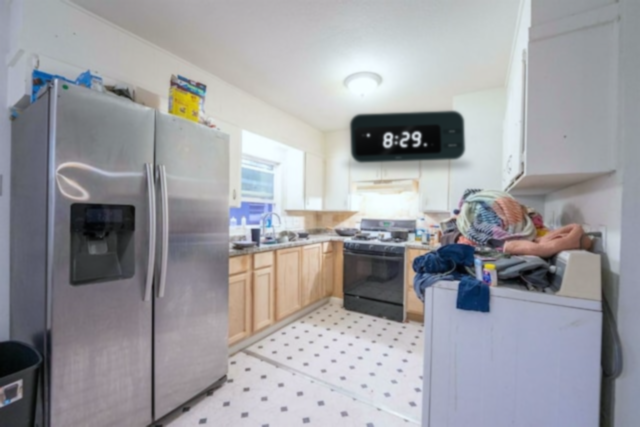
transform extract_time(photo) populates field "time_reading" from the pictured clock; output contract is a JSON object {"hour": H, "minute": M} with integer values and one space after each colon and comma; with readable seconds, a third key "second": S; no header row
{"hour": 8, "minute": 29}
